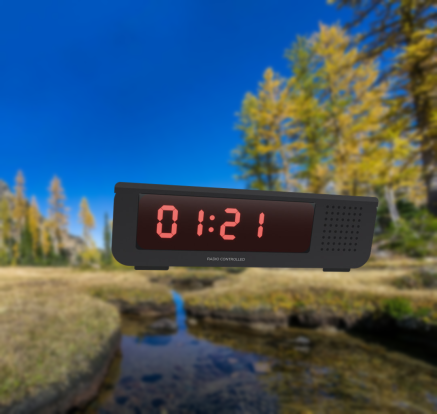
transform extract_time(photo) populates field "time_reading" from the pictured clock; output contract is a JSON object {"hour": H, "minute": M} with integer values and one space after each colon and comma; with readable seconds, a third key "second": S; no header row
{"hour": 1, "minute": 21}
